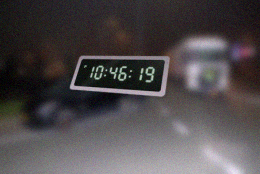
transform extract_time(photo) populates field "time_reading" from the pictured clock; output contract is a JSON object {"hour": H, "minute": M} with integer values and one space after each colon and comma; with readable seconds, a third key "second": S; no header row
{"hour": 10, "minute": 46, "second": 19}
